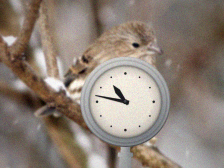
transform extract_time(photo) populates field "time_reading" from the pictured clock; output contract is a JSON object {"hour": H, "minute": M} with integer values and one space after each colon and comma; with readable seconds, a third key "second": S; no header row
{"hour": 10, "minute": 47}
